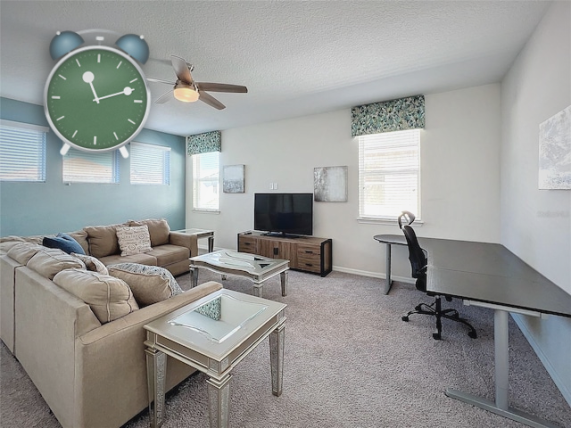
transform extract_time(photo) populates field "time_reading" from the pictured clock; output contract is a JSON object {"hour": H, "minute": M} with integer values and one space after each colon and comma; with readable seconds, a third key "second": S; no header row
{"hour": 11, "minute": 12}
